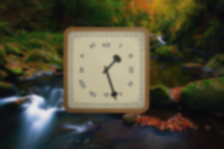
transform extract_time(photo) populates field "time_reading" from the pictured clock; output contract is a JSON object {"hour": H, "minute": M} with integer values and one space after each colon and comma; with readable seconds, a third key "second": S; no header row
{"hour": 1, "minute": 27}
